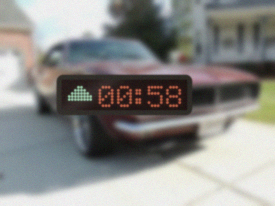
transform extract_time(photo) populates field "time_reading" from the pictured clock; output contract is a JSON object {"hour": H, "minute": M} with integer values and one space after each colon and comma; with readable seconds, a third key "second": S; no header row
{"hour": 0, "minute": 58}
